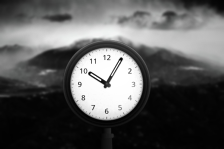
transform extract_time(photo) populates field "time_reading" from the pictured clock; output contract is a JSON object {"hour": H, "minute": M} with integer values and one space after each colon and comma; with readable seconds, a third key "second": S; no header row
{"hour": 10, "minute": 5}
